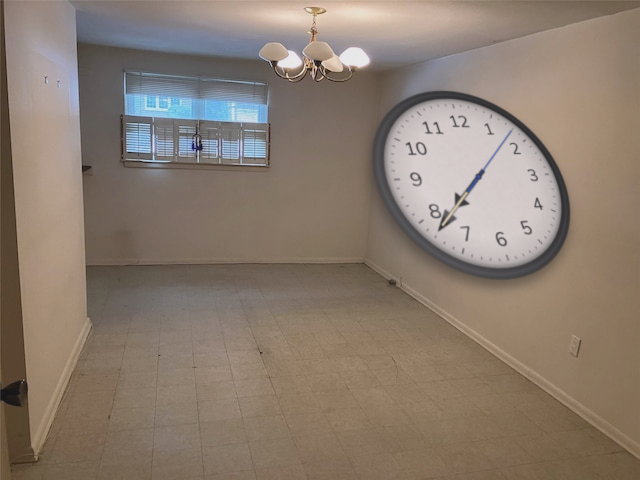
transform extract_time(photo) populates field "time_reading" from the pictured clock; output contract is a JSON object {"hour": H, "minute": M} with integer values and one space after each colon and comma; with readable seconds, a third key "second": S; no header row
{"hour": 7, "minute": 38, "second": 8}
